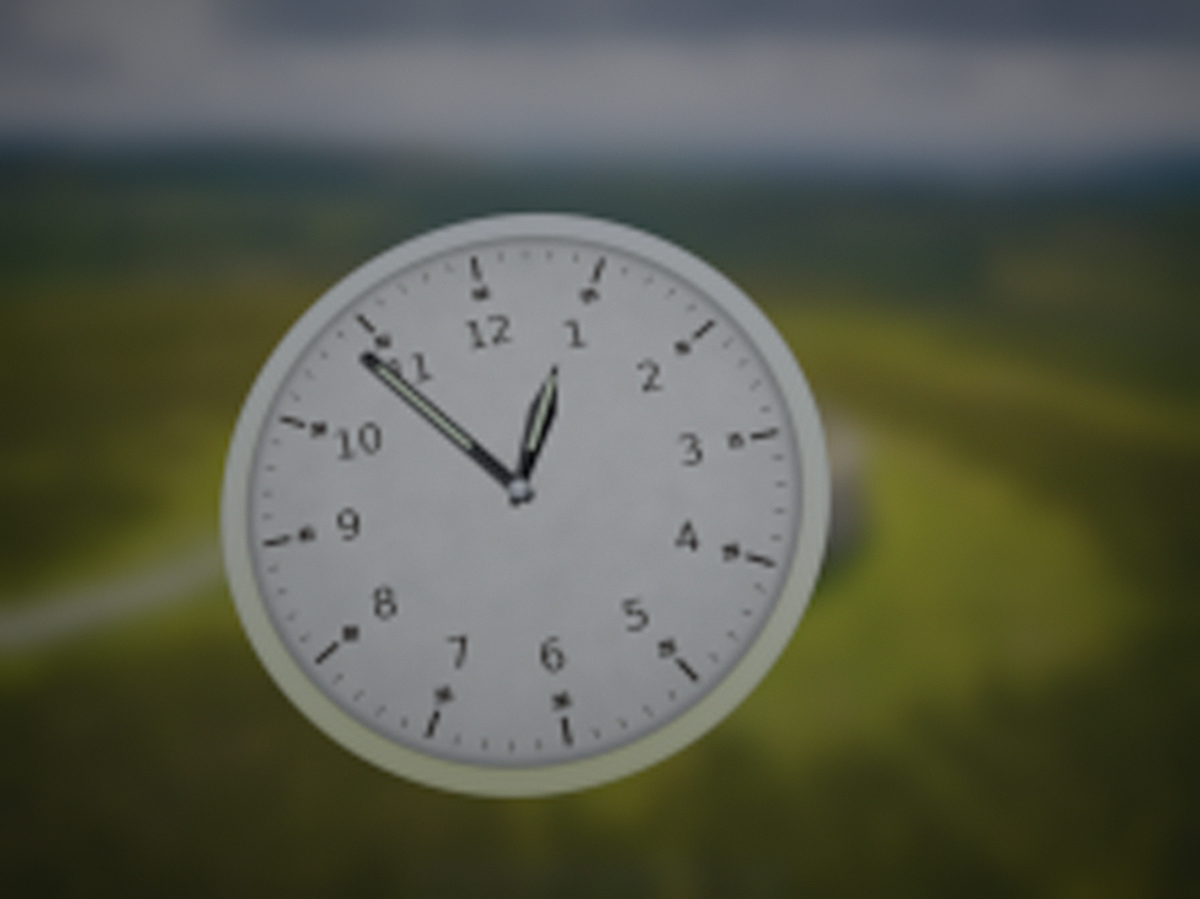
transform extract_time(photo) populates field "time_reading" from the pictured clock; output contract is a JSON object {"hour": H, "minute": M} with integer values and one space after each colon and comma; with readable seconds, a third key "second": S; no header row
{"hour": 12, "minute": 54}
